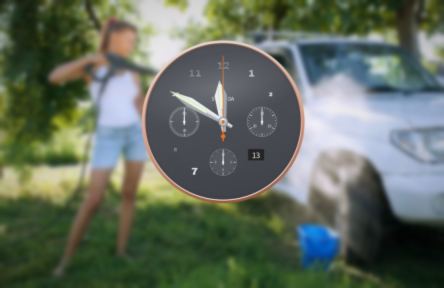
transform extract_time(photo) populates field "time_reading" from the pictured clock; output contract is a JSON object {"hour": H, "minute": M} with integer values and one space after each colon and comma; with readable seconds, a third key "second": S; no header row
{"hour": 11, "minute": 50}
